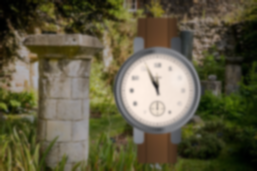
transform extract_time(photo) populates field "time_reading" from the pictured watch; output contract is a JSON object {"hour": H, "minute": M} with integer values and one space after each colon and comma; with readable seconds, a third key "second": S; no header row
{"hour": 11, "minute": 56}
